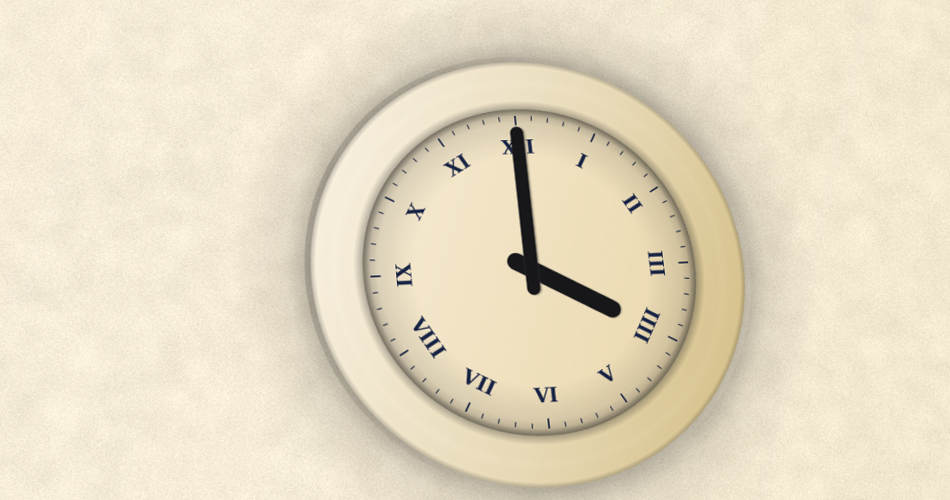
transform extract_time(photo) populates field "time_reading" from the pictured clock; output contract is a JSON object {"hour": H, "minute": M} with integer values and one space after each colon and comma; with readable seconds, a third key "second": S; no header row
{"hour": 4, "minute": 0}
